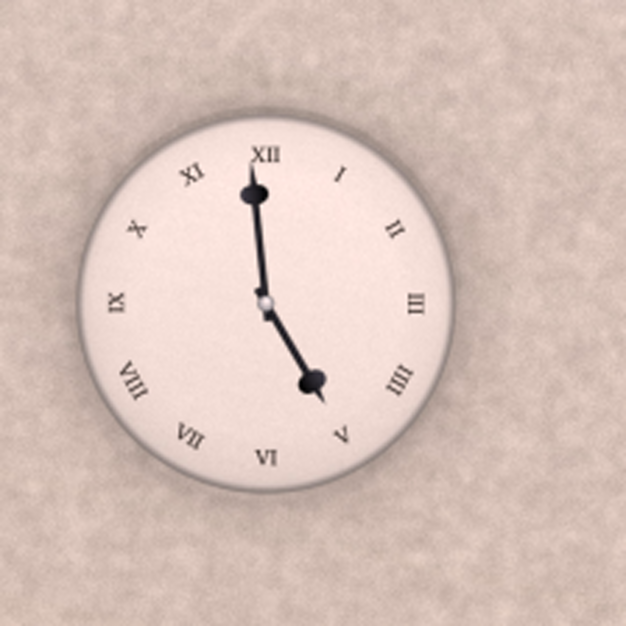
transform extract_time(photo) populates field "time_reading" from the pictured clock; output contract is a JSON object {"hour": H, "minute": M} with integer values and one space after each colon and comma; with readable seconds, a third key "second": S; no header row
{"hour": 4, "minute": 59}
